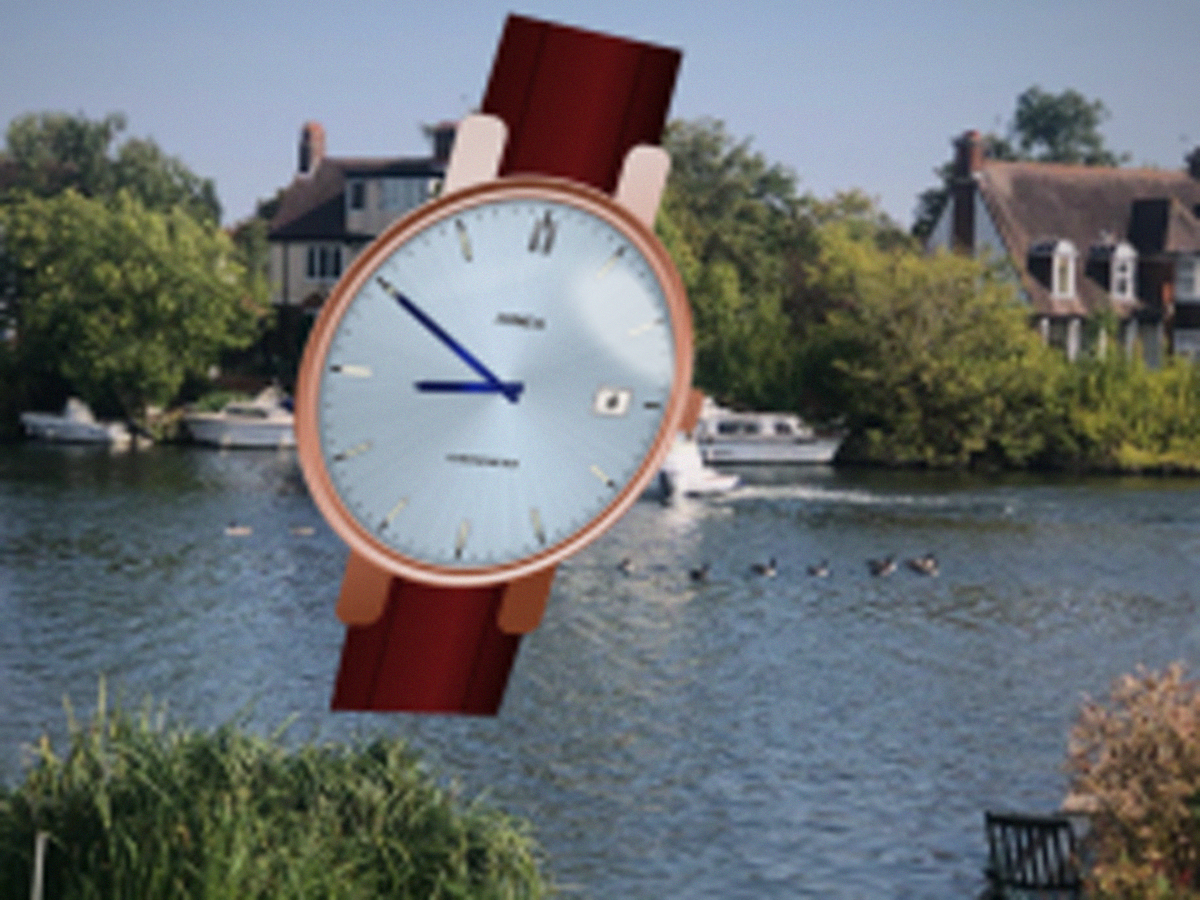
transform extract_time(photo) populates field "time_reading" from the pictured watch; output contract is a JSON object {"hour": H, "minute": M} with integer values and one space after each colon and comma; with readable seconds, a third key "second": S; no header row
{"hour": 8, "minute": 50}
